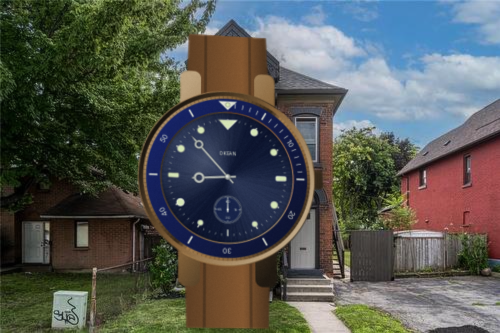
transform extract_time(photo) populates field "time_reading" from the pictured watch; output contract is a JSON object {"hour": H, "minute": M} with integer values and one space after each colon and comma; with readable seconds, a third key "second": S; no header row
{"hour": 8, "minute": 53}
